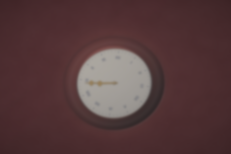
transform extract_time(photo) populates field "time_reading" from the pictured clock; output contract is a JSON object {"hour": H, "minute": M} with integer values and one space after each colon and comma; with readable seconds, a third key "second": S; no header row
{"hour": 8, "minute": 44}
